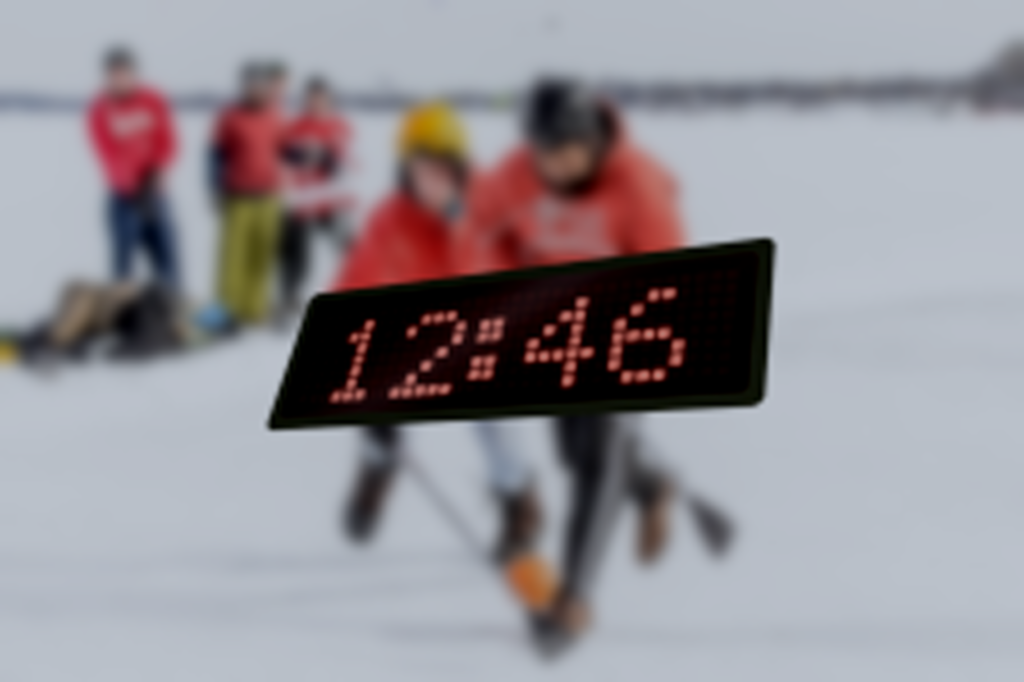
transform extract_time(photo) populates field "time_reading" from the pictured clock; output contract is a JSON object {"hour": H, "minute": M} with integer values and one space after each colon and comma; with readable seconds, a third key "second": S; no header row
{"hour": 12, "minute": 46}
